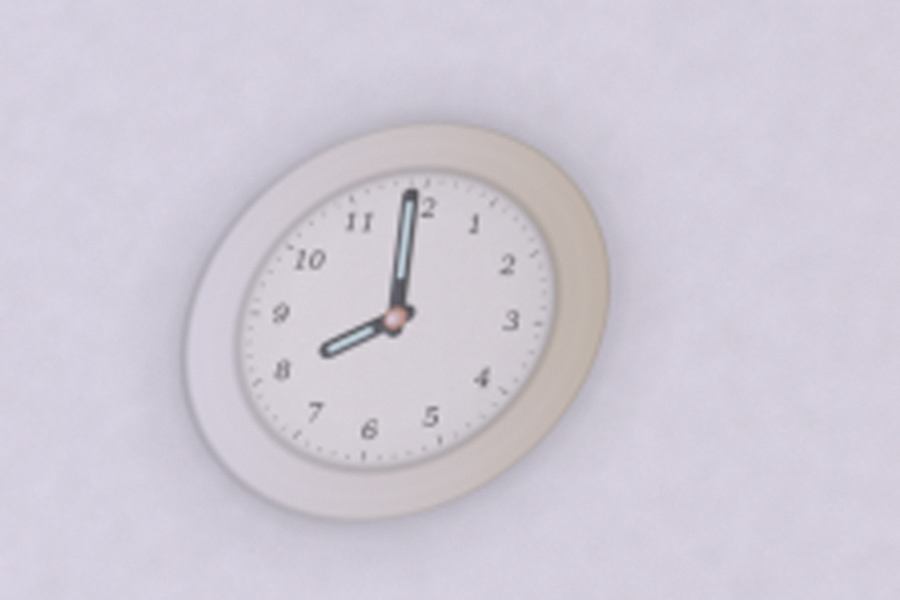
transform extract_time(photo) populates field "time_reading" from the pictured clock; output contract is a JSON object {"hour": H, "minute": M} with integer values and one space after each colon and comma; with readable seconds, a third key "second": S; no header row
{"hour": 7, "minute": 59}
